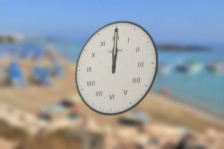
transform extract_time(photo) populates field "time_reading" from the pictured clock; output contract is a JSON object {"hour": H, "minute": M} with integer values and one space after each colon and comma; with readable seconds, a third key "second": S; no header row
{"hour": 12, "minute": 0}
